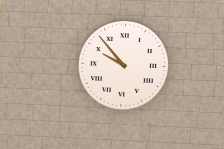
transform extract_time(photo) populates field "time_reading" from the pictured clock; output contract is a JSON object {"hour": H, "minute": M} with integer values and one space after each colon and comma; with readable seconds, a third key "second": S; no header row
{"hour": 9, "minute": 53}
